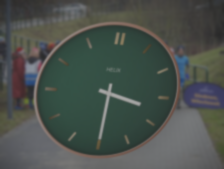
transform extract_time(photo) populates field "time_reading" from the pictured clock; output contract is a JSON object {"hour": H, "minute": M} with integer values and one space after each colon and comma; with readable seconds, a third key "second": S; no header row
{"hour": 3, "minute": 30}
